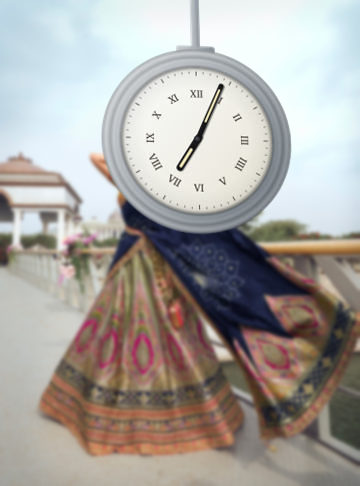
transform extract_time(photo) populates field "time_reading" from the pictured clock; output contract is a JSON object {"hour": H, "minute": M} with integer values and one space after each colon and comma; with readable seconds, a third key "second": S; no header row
{"hour": 7, "minute": 4}
